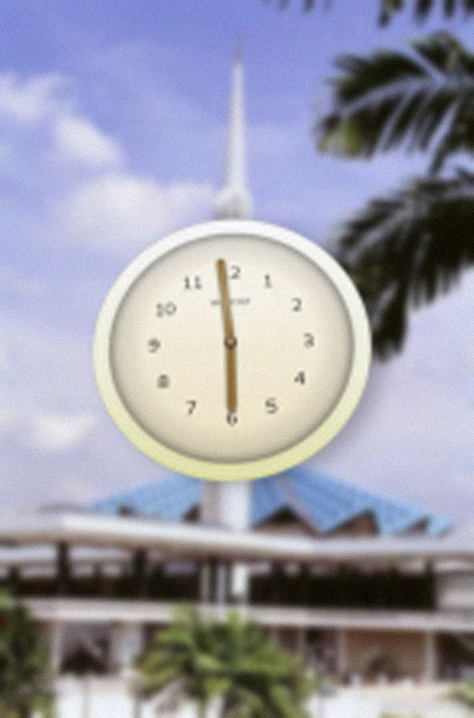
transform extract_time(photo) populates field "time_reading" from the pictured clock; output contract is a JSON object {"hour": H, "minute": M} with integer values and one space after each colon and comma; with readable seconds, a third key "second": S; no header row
{"hour": 5, "minute": 59}
